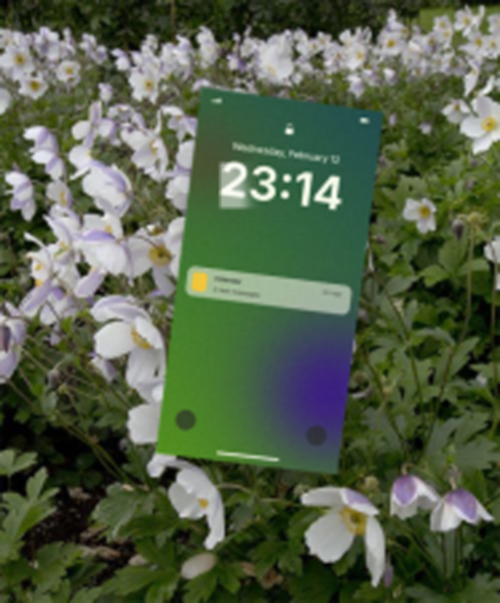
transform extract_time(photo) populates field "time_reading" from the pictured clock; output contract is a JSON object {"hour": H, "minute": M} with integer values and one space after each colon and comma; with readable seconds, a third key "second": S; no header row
{"hour": 23, "minute": 14}
